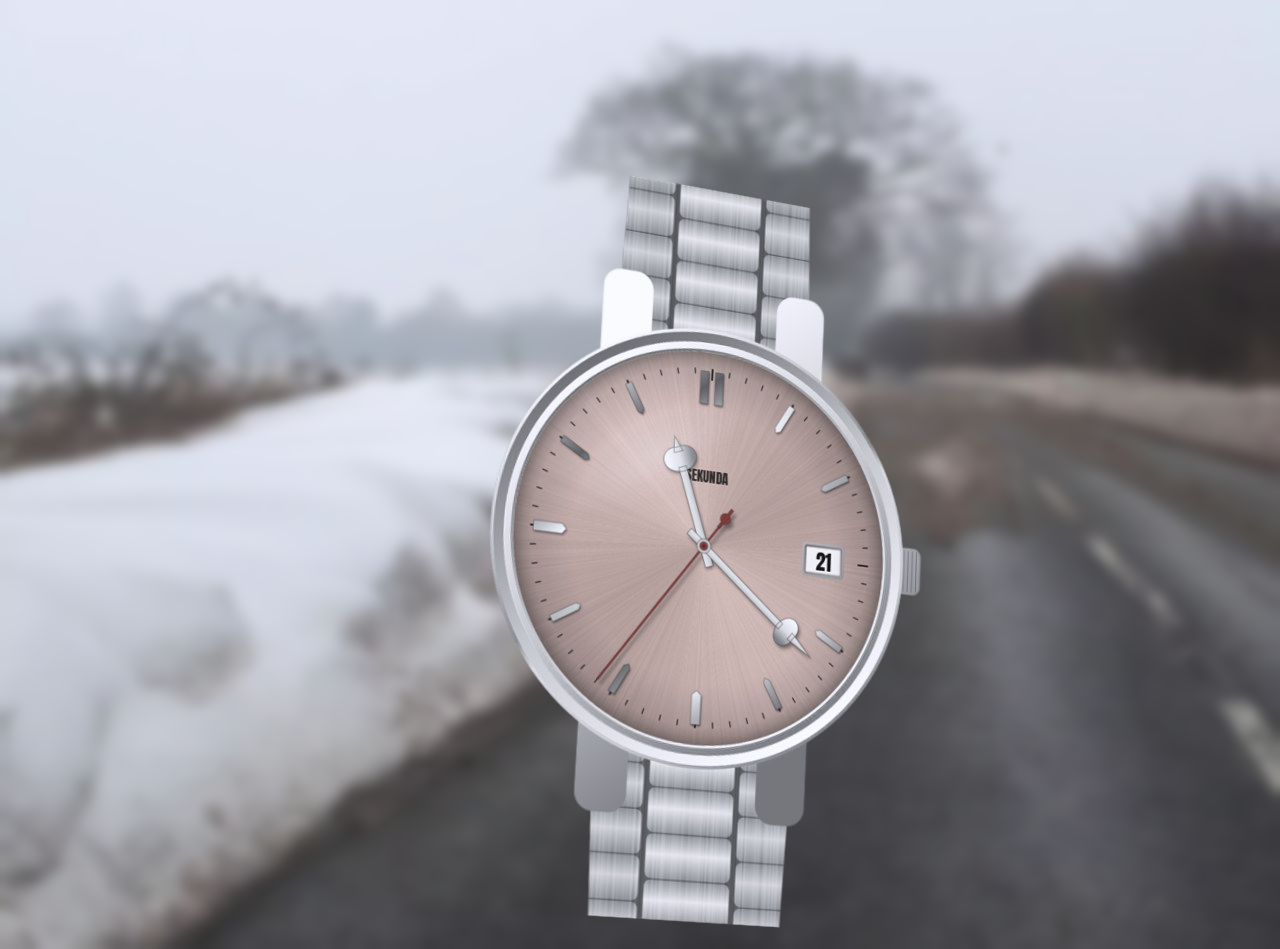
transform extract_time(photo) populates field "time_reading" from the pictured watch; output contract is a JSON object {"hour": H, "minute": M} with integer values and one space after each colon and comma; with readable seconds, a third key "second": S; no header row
{"hour": 11, "minute": 21, "second": 36}
